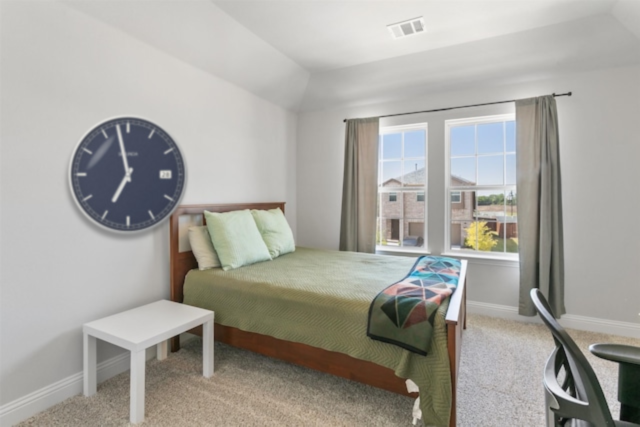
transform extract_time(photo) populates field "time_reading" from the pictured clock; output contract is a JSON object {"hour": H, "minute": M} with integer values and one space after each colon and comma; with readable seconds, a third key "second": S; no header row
{"hour": 6, "minute": 58}
